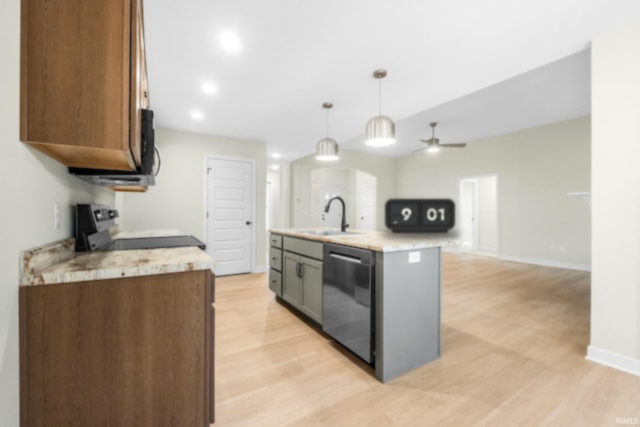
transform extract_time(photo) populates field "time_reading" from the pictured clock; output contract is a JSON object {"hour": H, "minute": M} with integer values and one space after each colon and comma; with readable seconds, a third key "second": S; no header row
{"hour": 9, "minute": 1}
